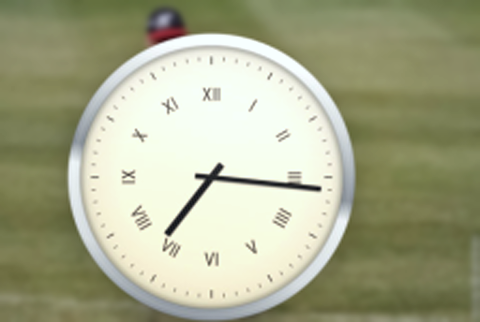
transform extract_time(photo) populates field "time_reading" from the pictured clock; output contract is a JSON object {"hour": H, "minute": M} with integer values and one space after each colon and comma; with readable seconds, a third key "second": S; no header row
{"hour": 7, "minute": 16}
